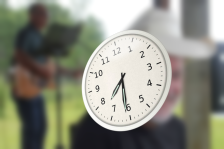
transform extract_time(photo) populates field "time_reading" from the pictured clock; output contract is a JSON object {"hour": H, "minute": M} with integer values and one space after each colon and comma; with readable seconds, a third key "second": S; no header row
{"hour": 7, "minute": 31}
